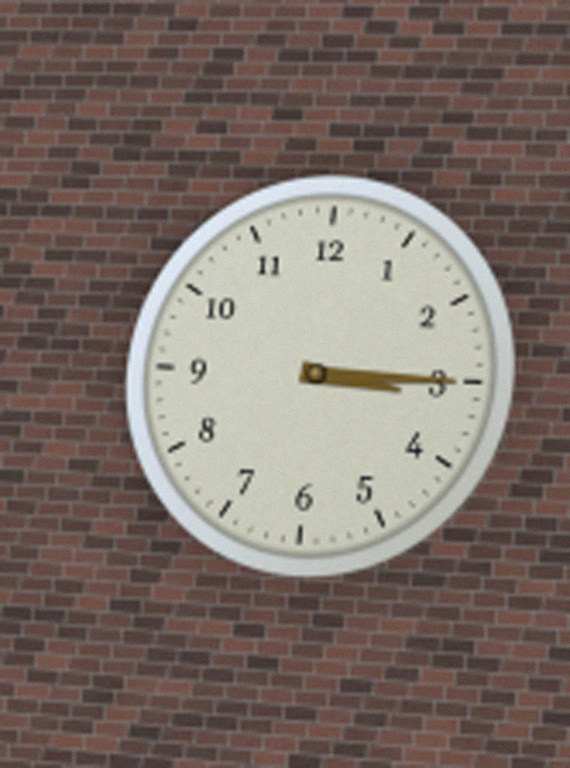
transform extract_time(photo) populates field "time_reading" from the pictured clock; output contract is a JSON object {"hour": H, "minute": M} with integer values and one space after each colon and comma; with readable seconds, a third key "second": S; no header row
{"hour": 3, "minute": 15}
